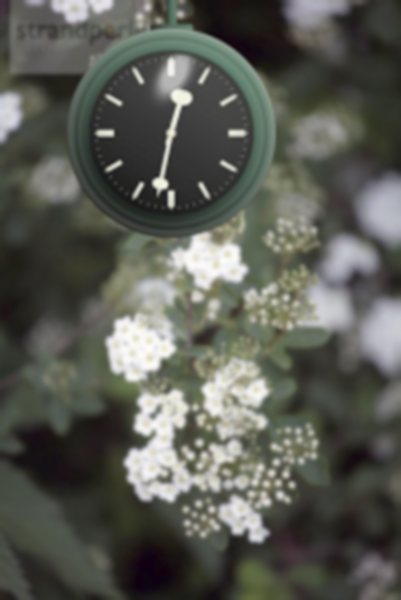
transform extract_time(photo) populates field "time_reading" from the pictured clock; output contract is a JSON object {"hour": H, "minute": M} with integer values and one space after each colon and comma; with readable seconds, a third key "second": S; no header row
{"hour": 12, "minute": 32}
